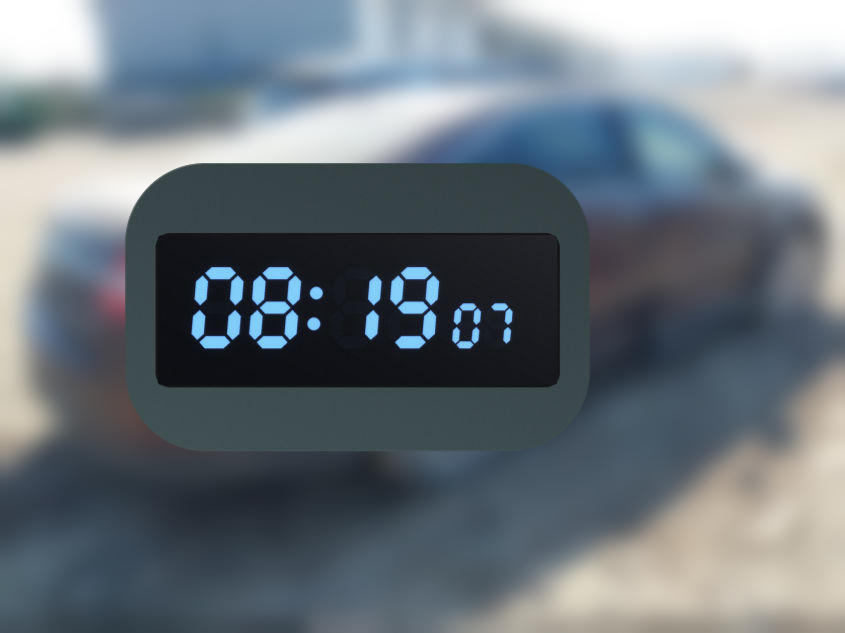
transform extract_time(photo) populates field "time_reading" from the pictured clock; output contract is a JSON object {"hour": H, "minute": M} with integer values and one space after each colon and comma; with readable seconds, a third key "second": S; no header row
{"hour": 8, "minute": 19, "second": 7}
